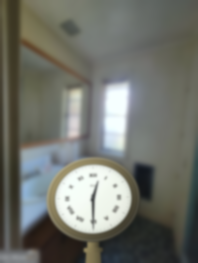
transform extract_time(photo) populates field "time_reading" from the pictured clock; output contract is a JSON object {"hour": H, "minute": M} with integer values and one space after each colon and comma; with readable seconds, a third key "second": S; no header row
{"hour": 12, "minute": 30}
